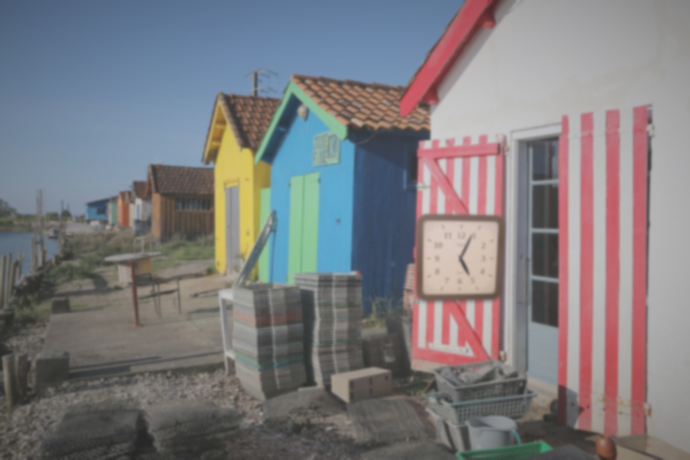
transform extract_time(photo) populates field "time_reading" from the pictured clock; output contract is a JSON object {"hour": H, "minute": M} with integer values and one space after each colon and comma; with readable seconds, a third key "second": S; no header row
{"hour": 5, "minute": 4}
